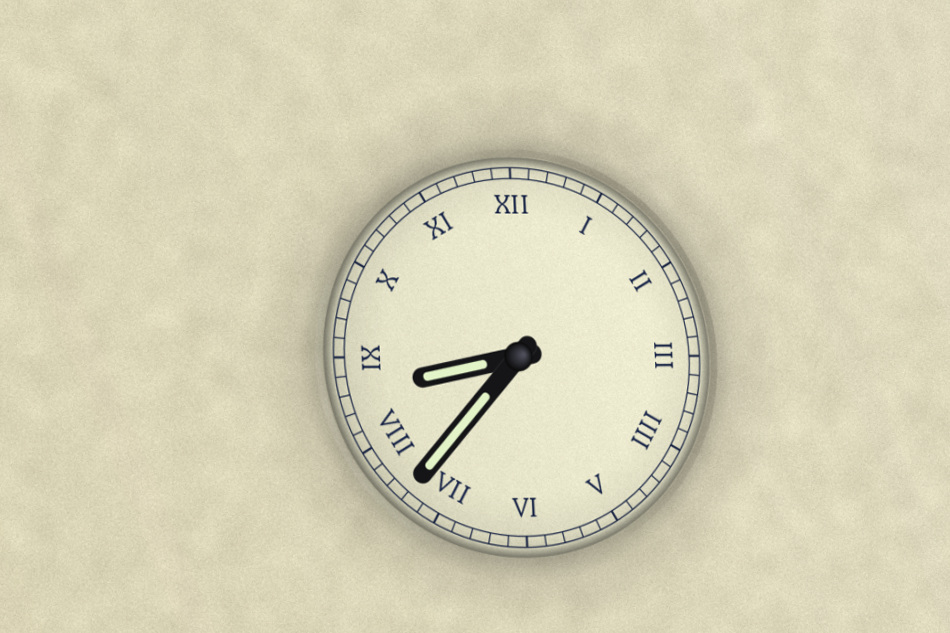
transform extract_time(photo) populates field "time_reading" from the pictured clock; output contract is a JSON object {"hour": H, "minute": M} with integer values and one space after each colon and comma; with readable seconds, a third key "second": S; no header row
{"hour": 8, "minute": 37}
